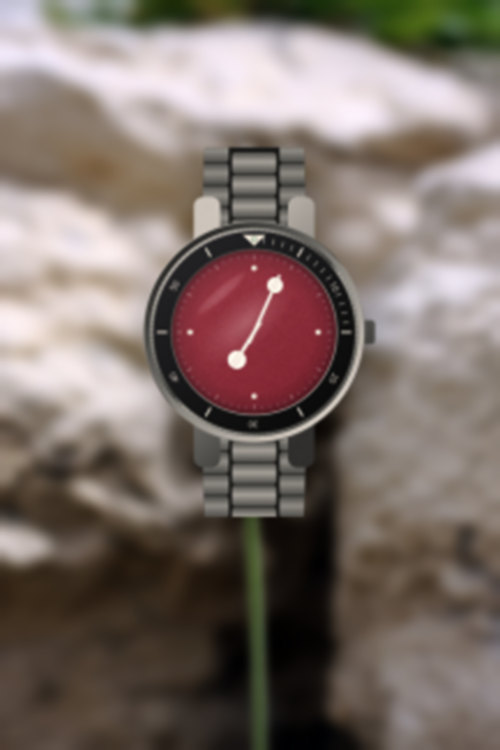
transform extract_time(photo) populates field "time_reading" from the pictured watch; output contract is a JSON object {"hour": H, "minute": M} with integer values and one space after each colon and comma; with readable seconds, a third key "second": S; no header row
{"hour": 7, "minute": 4}
